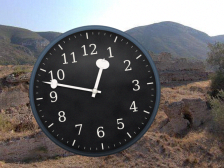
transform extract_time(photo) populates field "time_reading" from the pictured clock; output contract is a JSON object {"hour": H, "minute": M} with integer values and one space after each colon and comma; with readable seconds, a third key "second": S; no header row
{"hour": 12, "minute": 48}
